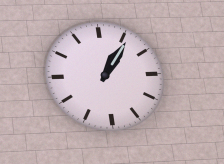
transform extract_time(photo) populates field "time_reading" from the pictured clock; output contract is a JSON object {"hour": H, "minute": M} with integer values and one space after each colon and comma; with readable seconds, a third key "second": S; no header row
{"hour": 1, "minute": 6}
